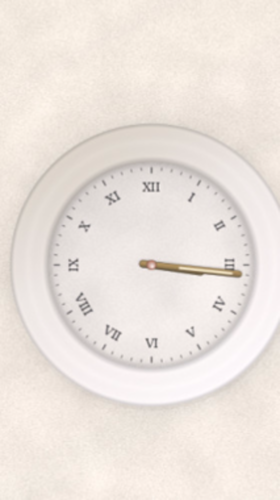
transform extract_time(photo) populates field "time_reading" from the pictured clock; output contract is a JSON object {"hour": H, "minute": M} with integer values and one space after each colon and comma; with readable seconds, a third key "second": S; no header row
{"hour": 3, "minute": 16}
